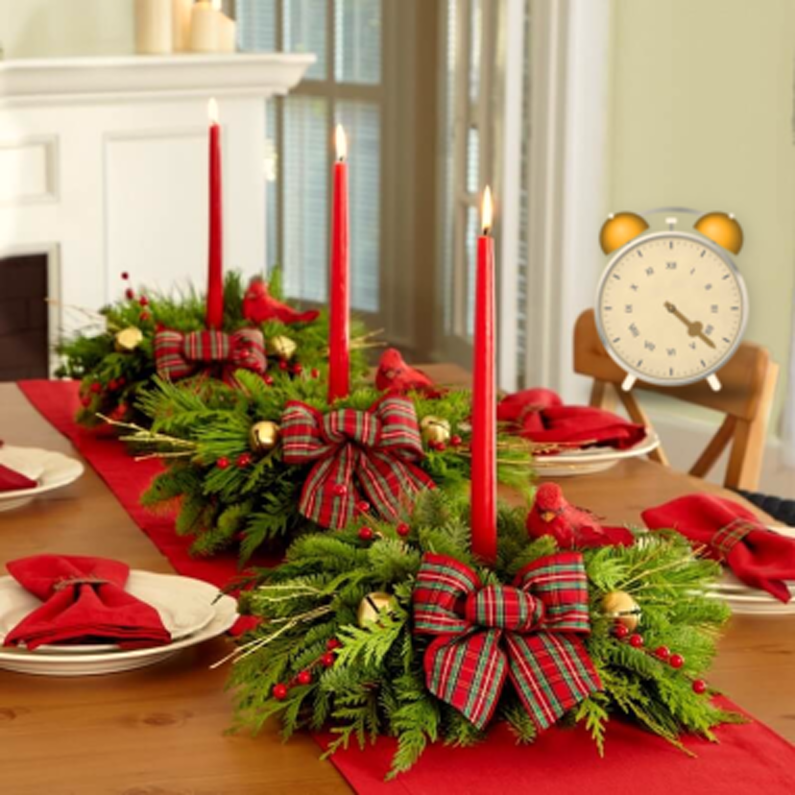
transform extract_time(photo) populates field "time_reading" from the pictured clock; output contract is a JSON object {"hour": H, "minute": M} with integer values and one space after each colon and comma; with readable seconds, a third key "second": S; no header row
{"hour": 4, "minute": 22}
